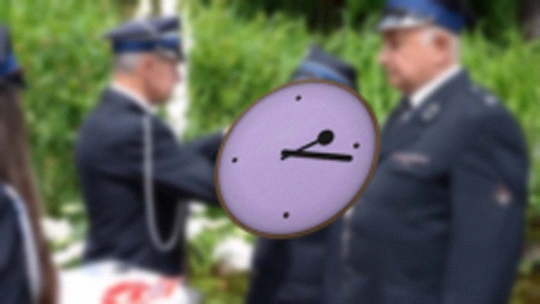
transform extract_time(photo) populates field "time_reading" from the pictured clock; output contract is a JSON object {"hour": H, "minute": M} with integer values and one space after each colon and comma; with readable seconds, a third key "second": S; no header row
{"hour": 2, "minute": 17}
